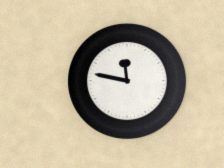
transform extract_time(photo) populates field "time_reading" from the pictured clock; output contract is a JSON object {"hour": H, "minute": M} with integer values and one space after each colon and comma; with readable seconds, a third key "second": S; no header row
{"hour": 11, "minute": 47}
